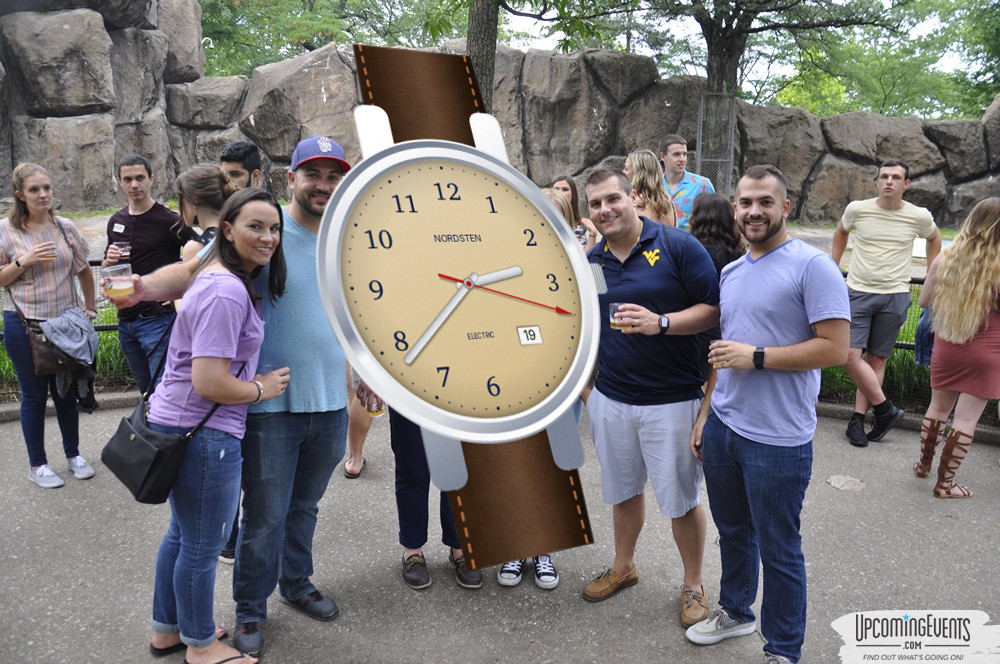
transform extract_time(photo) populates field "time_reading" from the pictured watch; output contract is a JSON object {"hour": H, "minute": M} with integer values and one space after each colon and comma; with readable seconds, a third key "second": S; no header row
{"hour": 2, "minute": 38, "second": 18}
